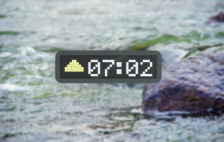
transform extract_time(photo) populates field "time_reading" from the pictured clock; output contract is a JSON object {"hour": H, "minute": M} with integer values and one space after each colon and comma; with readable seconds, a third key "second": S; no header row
{"hour": 7, "minute": 2}
